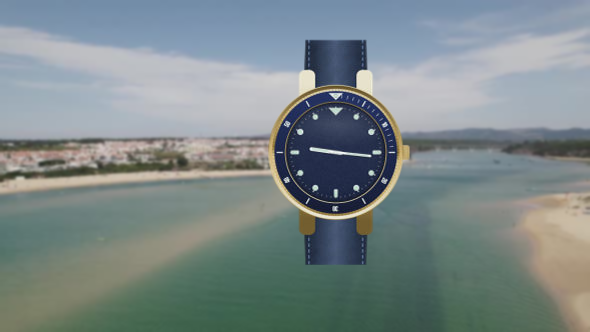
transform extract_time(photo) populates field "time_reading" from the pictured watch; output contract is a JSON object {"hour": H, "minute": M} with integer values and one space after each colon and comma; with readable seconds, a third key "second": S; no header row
{"hour": 9, "minute": 16}
